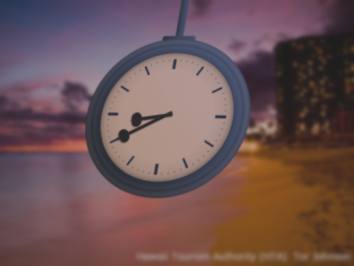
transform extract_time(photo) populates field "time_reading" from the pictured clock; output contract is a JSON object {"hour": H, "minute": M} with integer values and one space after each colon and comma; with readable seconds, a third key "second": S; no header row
{"hour": 8, "minute": 40}
